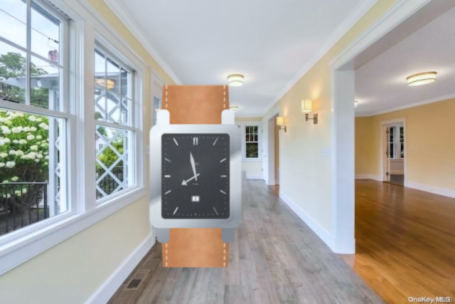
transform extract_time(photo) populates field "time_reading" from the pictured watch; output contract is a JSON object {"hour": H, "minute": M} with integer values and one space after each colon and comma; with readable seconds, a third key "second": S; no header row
{"hour": 7, "minute": 58}
